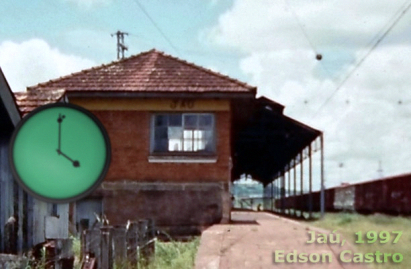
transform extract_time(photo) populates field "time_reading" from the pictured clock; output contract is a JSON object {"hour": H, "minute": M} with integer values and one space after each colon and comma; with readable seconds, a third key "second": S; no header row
{"hour": 3, "minute": 59}
